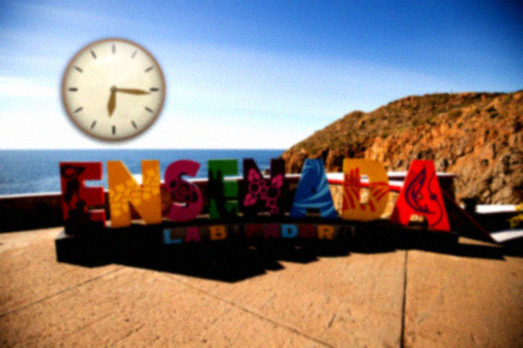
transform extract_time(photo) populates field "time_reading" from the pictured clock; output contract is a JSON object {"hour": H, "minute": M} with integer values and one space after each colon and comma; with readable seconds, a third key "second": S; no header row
{"hour": 6, "minute": 16}
